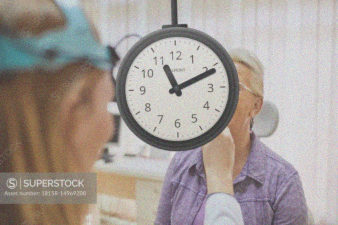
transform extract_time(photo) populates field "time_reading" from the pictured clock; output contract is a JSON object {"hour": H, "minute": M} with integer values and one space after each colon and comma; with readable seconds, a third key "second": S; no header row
{"hour": 11, "minute": 11}
